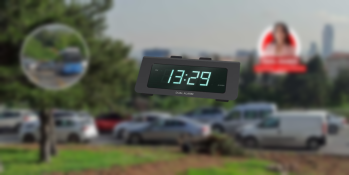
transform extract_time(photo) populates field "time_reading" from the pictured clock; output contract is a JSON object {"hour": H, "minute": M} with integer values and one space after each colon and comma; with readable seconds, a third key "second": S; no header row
{"hour": 13, "minute": 29}
